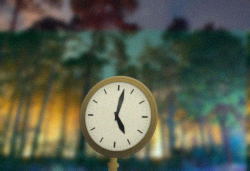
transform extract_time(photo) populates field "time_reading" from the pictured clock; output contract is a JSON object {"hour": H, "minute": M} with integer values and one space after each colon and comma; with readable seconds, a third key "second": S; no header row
{"hour": 5, "minute": 2}
